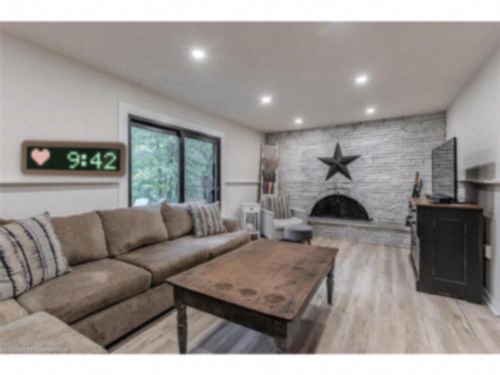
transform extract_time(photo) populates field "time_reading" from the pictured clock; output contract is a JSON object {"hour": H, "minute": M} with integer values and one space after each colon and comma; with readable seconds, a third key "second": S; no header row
{"hour": 9, "minute": 42}
